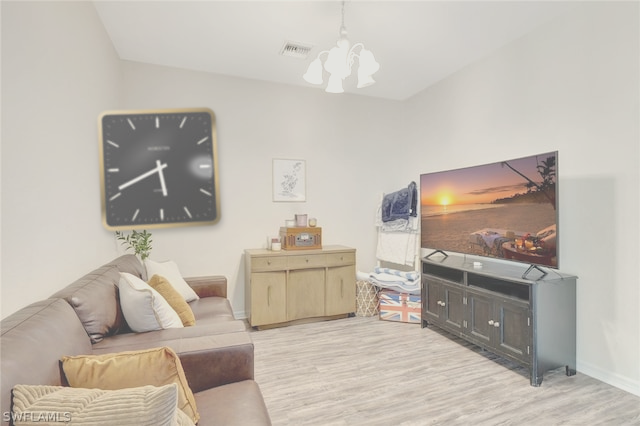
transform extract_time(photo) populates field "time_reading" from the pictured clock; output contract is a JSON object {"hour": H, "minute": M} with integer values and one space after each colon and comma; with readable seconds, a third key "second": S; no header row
{"hour": 5, "minute": 41}
